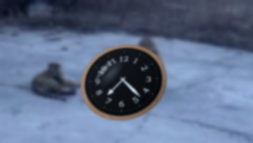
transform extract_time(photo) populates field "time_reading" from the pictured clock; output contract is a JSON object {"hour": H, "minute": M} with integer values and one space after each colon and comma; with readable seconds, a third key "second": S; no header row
{"hour": 7, "minute": 23}
